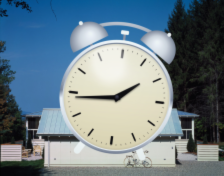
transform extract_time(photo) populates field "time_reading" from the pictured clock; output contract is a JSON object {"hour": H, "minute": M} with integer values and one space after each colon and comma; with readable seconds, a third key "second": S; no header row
{"hour": 1, "minute": 44}
